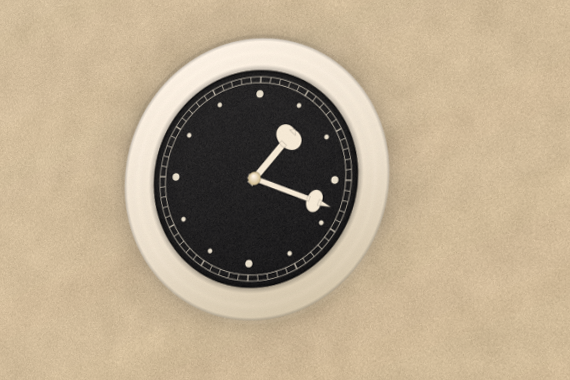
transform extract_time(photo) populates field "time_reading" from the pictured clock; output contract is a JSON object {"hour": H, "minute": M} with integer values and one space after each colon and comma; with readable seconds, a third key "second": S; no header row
{"hour": 1, "minute": 18}
